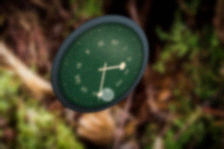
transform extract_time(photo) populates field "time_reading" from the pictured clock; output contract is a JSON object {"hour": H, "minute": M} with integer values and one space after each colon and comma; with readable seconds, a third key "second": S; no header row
{"hour": 2, "minute": 28}
